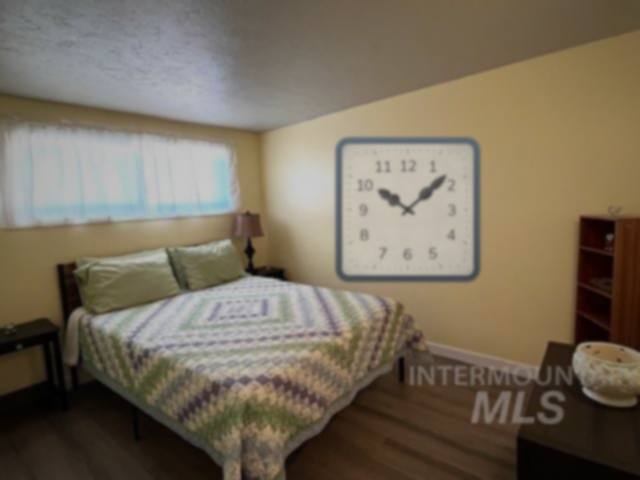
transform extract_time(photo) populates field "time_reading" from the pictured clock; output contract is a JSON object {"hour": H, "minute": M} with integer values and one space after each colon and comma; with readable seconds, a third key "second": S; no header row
{"hour": 10, "minute": 8}
